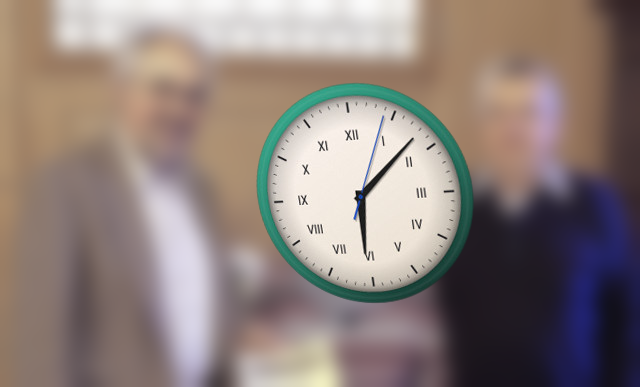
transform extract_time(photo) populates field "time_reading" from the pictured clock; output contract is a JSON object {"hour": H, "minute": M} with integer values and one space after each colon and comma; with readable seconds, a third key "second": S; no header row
{"hour": 6, "minute": 8, "second": 4}
